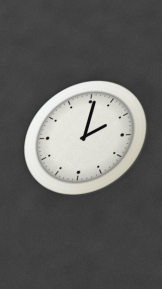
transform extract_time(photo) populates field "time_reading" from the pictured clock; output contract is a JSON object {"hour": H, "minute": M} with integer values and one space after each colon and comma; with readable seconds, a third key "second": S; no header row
{"hour": 2, "minute": 1}
